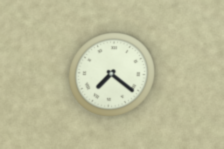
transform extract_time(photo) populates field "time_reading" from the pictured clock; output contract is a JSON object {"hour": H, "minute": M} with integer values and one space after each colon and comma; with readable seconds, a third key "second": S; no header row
{"hour": 7, "minute": 21}
